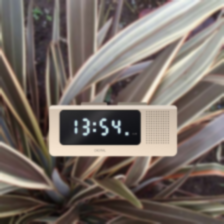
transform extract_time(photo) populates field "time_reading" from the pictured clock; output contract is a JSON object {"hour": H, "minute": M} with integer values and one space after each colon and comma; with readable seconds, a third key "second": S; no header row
{"hour": 13, "minute": 54}
